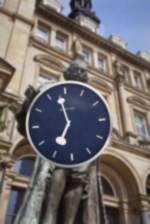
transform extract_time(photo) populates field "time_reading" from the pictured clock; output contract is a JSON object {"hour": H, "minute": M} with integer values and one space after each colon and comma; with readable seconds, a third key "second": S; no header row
{"hour": 6, "minute": 58}
